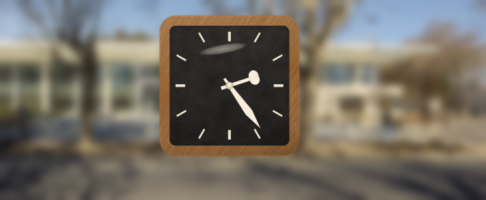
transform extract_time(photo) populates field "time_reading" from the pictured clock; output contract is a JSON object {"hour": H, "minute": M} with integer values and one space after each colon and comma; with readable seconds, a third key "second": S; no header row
{"hour": 2, "minute": 24}
